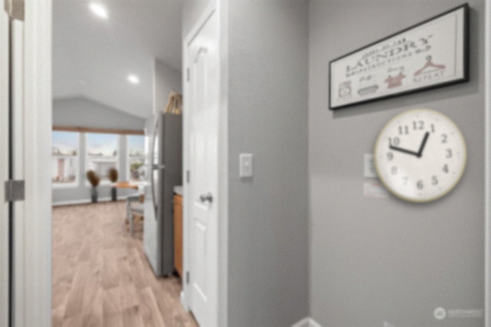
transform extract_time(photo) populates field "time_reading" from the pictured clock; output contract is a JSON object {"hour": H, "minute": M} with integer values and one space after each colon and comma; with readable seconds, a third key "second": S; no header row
{"hour": 12, "minute": 48}
